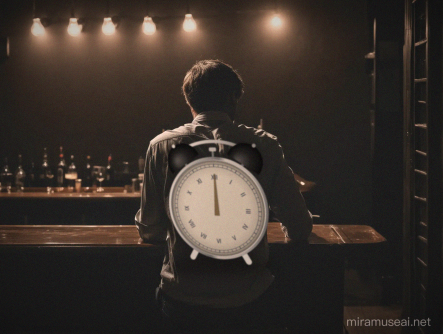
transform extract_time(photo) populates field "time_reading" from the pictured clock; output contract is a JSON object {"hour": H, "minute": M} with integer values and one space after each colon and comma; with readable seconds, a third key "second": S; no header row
{"hour": 12, "minute": 0}
